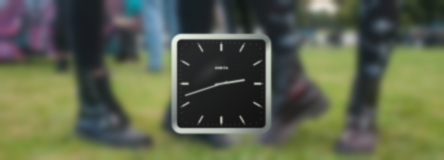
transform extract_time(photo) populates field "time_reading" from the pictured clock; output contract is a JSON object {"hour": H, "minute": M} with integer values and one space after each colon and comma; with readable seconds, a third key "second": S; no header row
{"hour": 2, "minute": 42}
